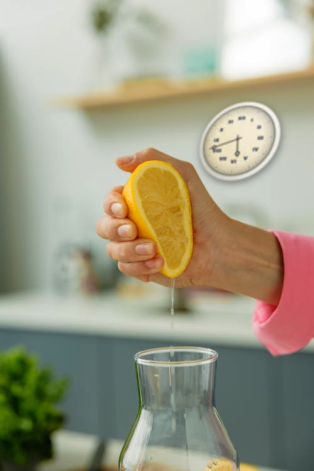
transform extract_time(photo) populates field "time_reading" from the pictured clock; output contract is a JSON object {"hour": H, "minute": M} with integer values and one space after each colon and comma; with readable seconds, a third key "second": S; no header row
{"hour": 5, "minute": 42}
